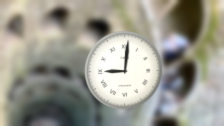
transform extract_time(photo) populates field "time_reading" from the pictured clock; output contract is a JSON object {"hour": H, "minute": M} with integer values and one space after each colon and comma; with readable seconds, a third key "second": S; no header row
{"hour": 9, "minute": 1}
